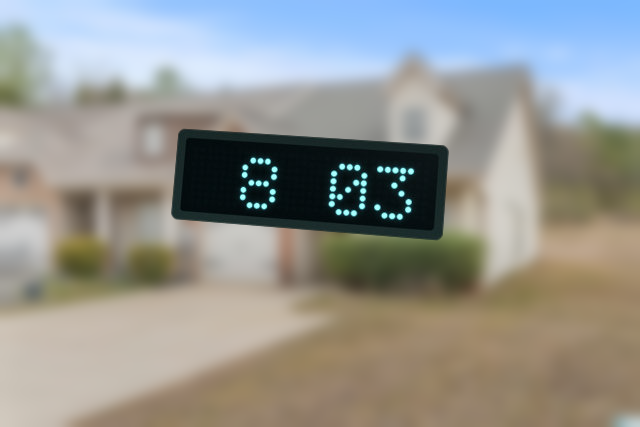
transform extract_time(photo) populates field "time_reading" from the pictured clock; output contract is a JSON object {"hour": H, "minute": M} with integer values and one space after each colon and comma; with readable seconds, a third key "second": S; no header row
{"hour": 8, "minute": 3}
